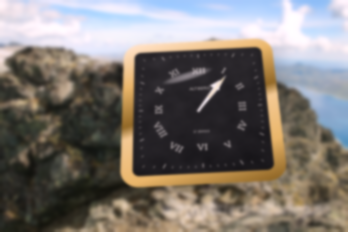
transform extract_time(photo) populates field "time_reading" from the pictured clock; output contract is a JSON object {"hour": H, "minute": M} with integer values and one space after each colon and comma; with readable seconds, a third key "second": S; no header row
{"hour": 1, "minute": 6}
